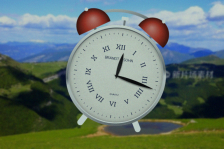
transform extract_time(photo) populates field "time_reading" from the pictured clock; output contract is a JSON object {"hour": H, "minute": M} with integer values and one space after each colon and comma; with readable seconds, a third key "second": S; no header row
{"hour": 12, "minute": 17}
